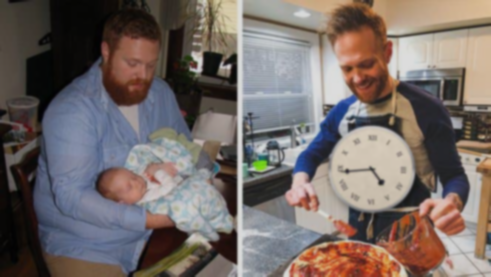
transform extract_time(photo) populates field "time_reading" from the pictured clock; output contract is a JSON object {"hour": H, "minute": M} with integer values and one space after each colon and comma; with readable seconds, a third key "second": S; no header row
{"hour": 4, "minute": 44}
